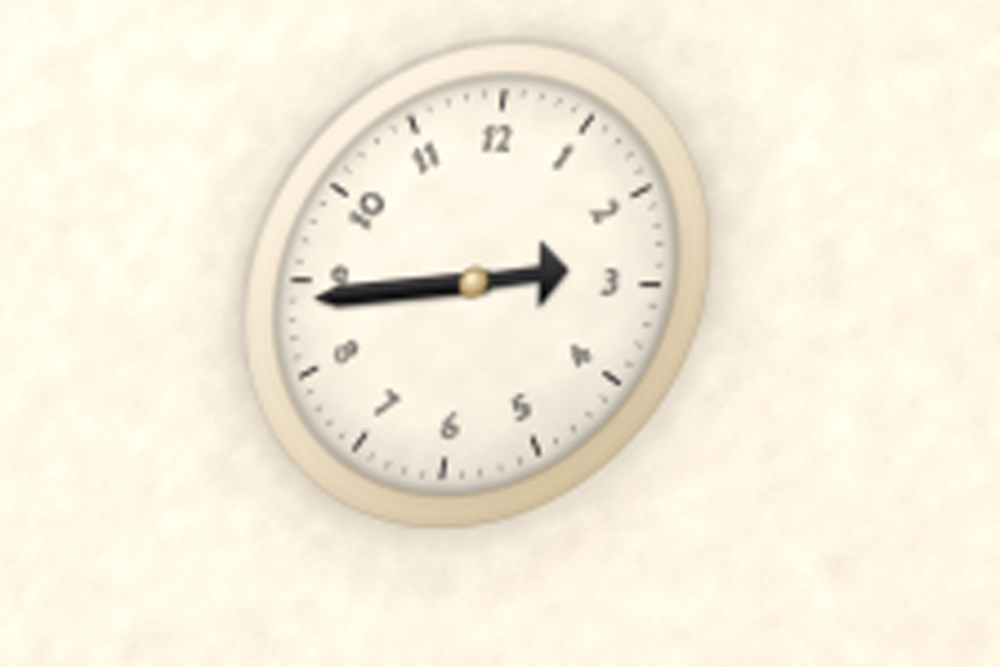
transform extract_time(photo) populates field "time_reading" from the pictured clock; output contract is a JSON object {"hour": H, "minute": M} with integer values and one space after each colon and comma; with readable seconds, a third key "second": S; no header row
{"hour": 2, "minute": 44}
